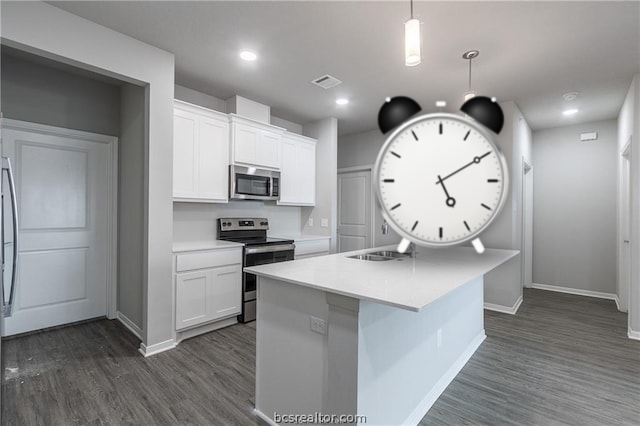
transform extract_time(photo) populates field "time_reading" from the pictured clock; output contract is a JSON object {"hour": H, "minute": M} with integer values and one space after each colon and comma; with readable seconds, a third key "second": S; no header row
{"hour": 5, "minute": 10}
